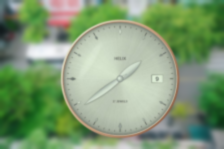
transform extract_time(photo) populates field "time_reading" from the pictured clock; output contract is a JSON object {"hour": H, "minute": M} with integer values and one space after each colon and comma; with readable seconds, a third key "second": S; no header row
{"hour": 1, "minute": 39}
